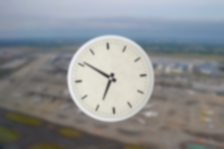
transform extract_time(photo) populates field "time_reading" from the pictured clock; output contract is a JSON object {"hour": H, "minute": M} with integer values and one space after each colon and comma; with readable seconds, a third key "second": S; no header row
{"hour": 6, "minute": 51}
